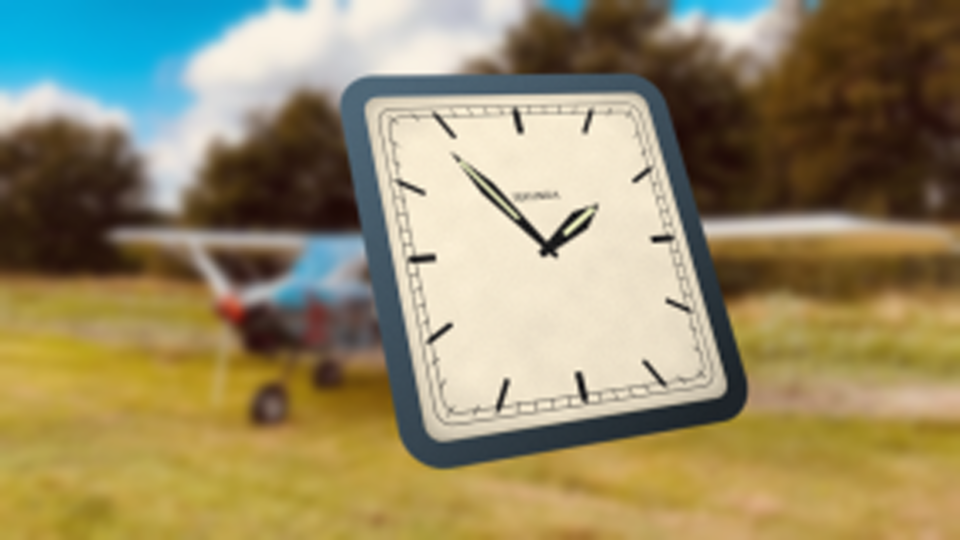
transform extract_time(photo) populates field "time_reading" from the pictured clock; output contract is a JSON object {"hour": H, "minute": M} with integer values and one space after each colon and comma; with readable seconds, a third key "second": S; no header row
{"hour": 1, "minute": 54}
